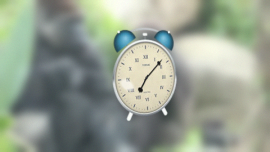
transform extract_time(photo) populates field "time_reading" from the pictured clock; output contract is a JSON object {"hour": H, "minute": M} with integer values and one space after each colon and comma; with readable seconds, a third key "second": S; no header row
{"hour": 7, "minute": 8}
